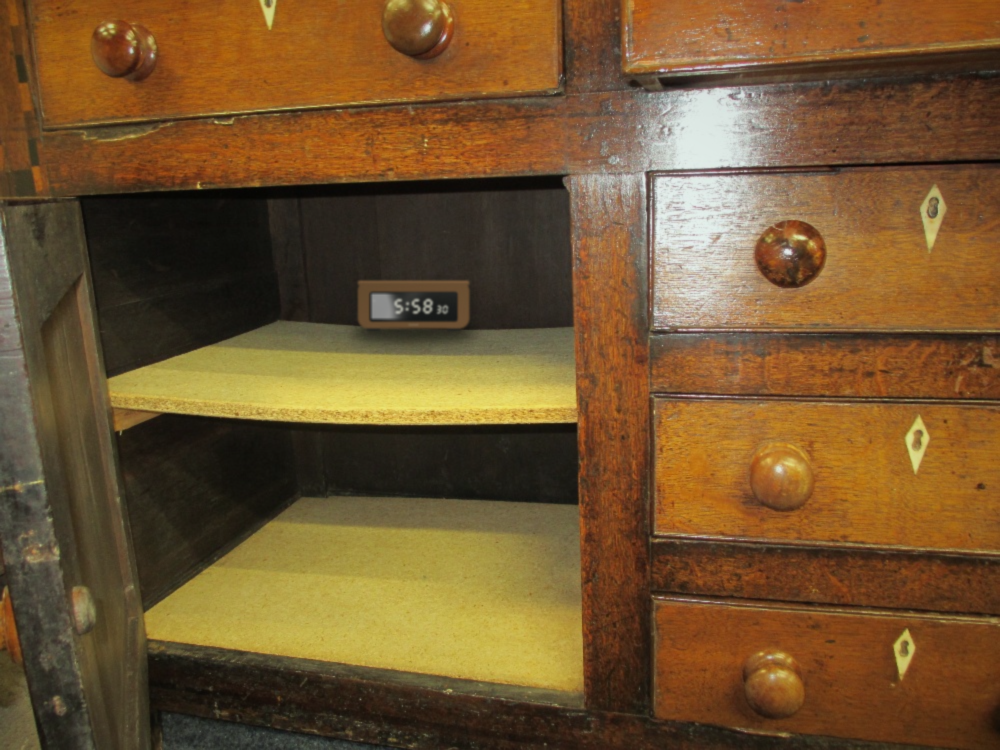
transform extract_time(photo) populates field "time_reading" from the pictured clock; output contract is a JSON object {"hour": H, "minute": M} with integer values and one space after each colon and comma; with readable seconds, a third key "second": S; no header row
{"hour": 5, "minute": 58}
